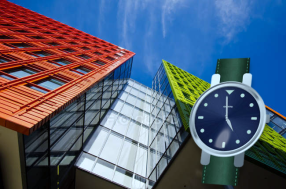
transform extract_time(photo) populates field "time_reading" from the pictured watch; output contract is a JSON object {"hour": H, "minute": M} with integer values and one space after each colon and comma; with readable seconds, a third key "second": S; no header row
{"hour": 4, "minute": 59}
